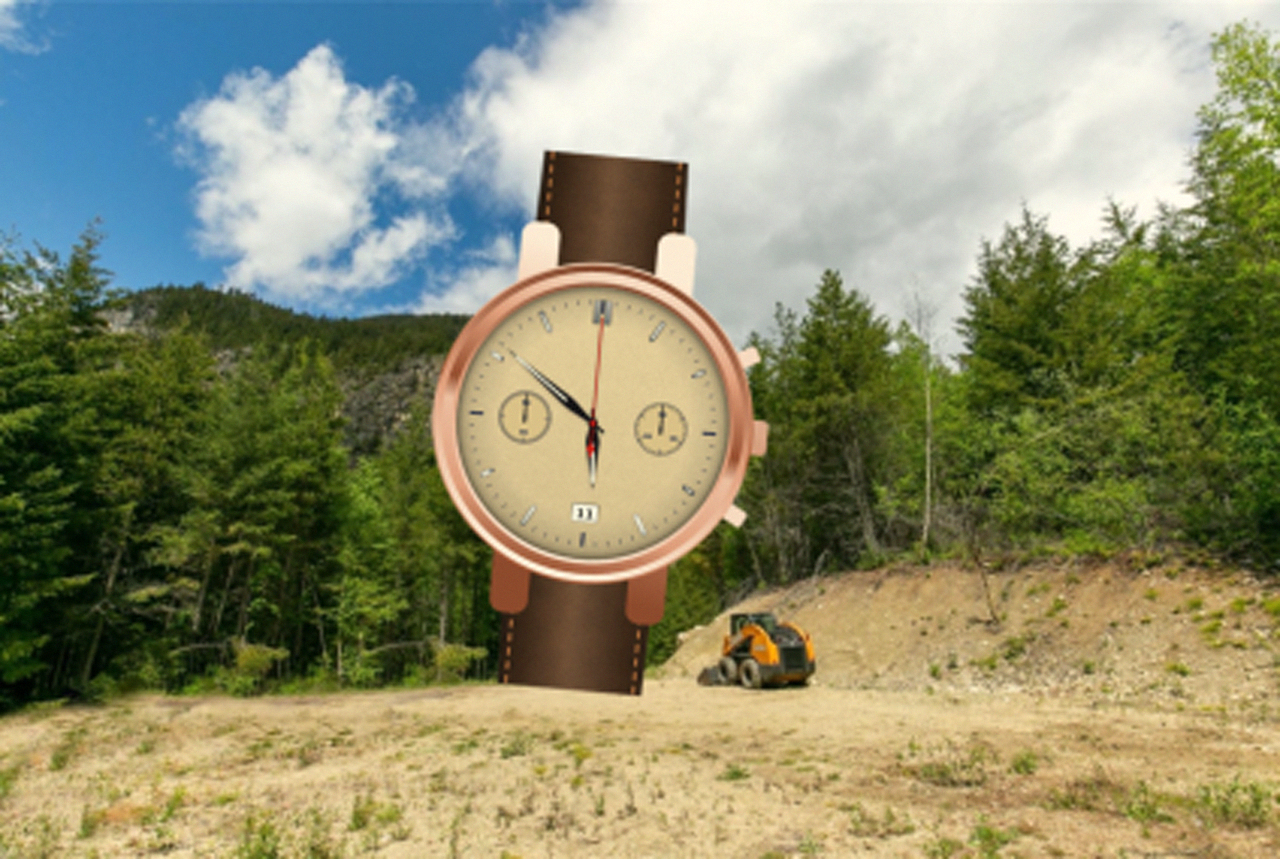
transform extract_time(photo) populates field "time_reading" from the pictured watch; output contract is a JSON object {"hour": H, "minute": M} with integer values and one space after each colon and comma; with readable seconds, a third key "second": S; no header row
{"hour": 5, "minute": 51}
